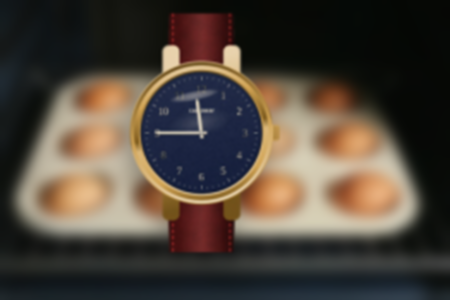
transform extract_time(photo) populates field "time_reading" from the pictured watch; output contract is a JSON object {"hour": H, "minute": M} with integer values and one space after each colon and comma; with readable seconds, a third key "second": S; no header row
{"hour": 11, "minute": 45}
